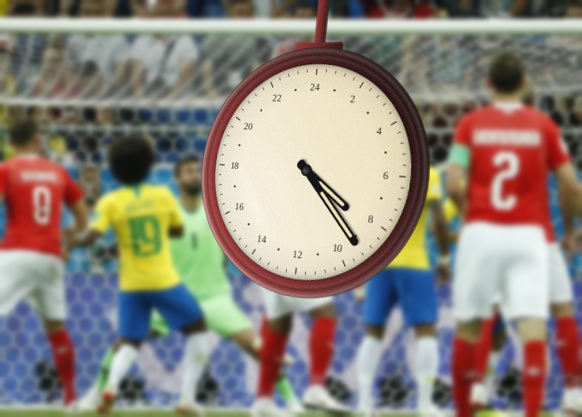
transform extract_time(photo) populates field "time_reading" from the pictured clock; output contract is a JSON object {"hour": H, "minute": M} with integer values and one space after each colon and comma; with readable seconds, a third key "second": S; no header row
{"hour": 8, "minute": 23}
